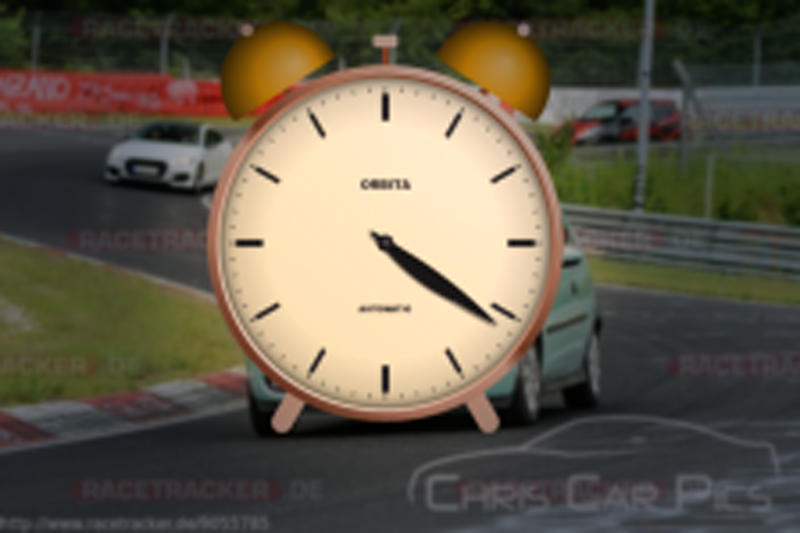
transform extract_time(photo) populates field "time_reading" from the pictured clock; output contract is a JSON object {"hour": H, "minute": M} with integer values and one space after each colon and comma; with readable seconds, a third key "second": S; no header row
{"hour": 4, "minute": 21}
